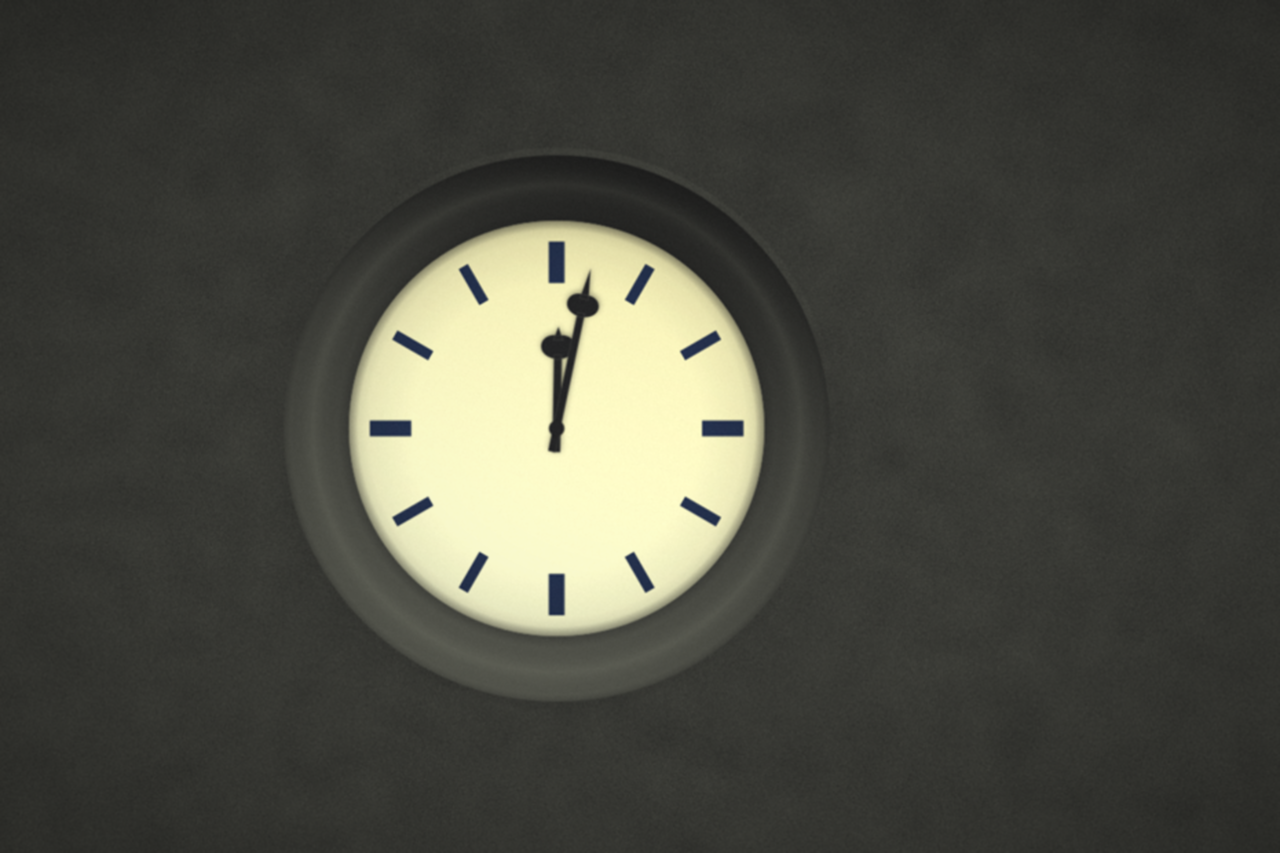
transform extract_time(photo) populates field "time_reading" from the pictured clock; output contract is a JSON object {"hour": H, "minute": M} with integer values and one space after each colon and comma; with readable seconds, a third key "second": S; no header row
{"hour": 12, "minute": 2}
